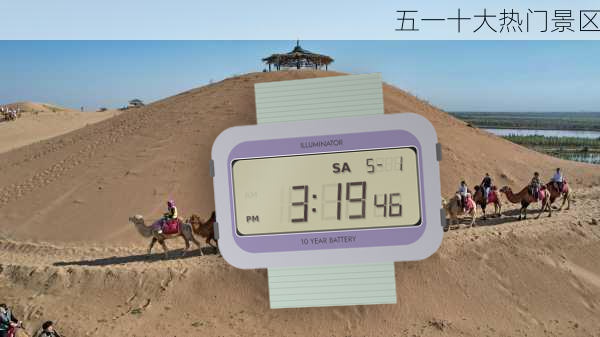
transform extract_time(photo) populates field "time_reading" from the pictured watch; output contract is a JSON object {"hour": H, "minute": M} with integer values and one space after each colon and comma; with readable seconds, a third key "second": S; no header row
{"hour": 3, "minute": 19, "second": 46}
